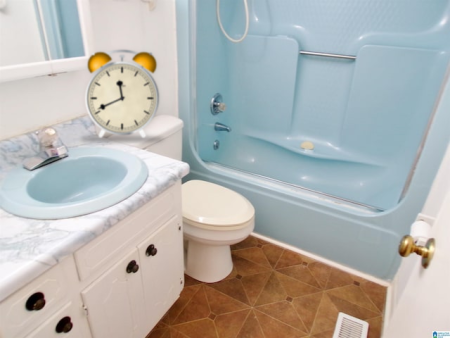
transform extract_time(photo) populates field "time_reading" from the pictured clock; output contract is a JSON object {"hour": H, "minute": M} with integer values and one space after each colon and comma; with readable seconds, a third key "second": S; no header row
{"hour": 11, "minute": 41}
